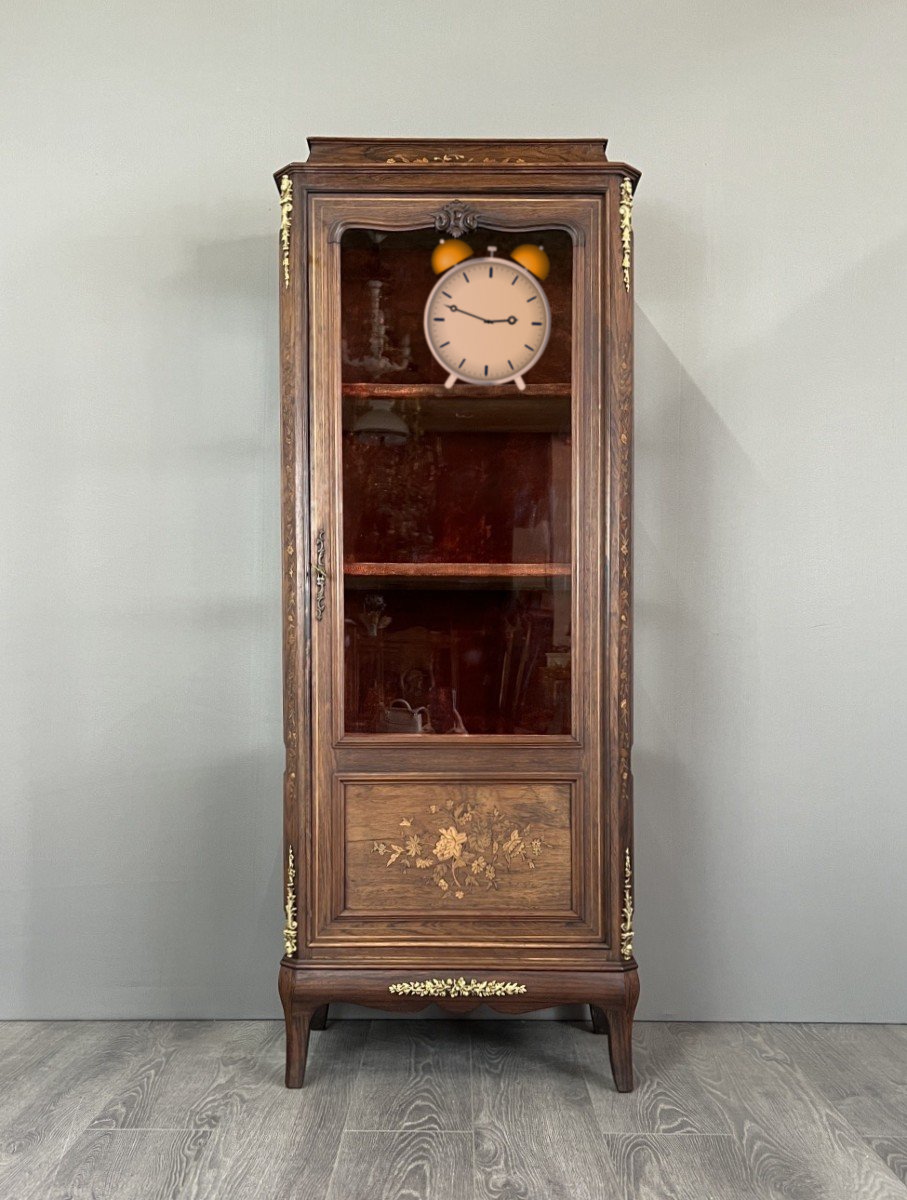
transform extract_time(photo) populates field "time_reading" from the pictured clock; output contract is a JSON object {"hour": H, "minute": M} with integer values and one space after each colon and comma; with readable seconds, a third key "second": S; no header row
{"hour": 2, "minute": 48}
